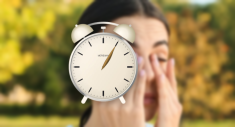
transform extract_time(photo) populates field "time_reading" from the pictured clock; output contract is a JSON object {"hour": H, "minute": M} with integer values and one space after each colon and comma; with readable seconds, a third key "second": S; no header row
{"hour": 1, "minute": 5}
